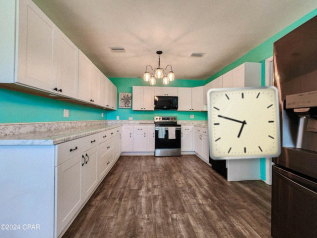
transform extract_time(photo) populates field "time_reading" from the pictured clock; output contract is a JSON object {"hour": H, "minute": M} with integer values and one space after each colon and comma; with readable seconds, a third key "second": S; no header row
{"hour": 6, "minute": 48}
